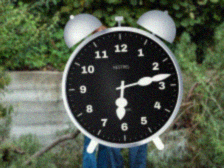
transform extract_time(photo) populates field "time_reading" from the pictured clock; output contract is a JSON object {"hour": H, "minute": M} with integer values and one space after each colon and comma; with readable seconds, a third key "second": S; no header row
{"hour": 6, "minute": 13}
